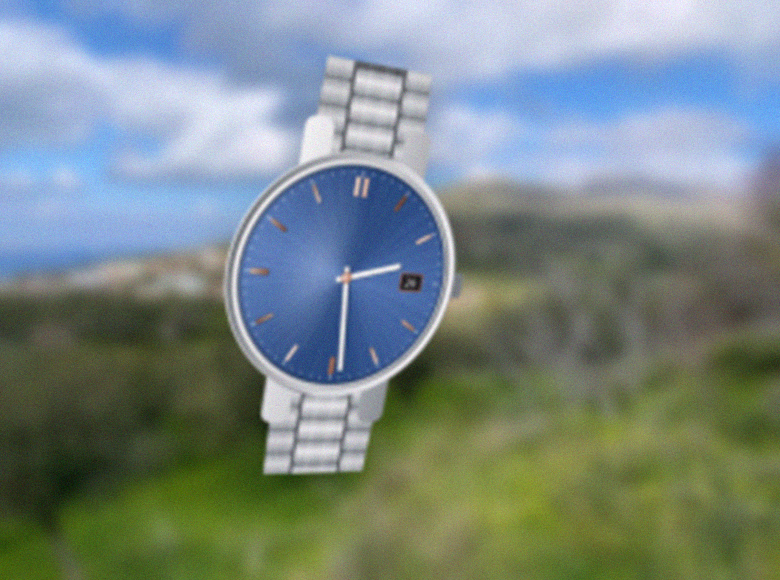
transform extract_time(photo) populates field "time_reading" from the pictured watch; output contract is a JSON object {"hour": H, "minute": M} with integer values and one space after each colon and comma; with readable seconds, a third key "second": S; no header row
{"hour": 2, "minute": 29}
